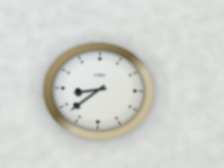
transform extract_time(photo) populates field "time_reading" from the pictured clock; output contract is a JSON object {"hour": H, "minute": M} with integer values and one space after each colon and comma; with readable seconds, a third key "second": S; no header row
{"hour": 8, "minute": 38}
